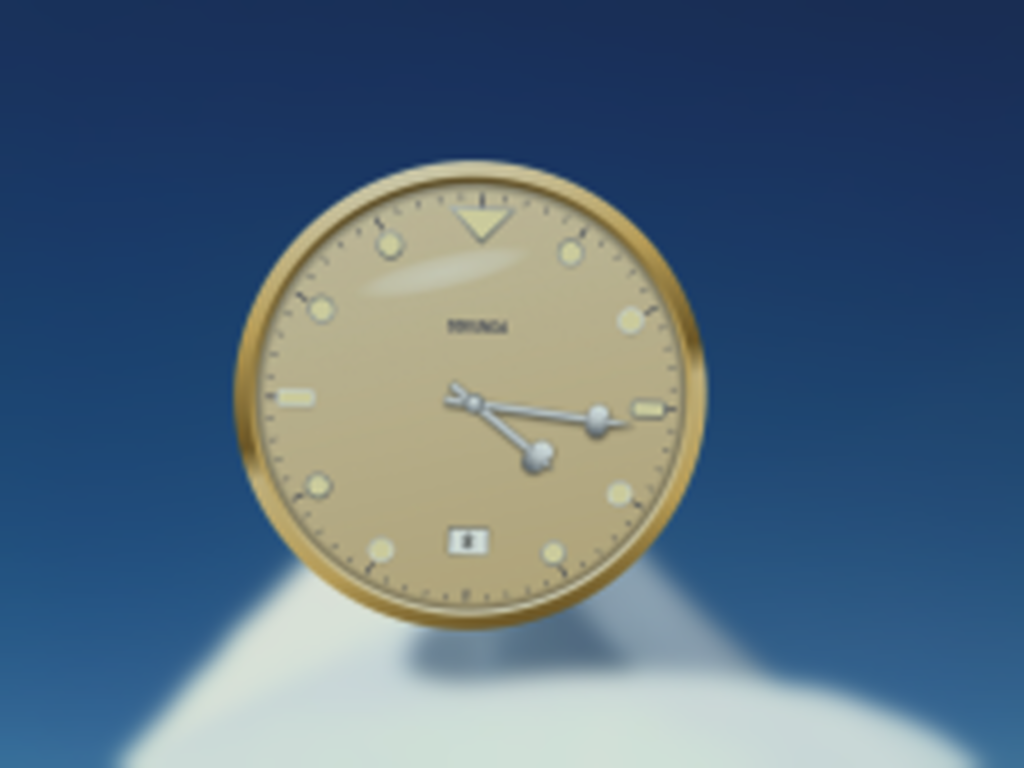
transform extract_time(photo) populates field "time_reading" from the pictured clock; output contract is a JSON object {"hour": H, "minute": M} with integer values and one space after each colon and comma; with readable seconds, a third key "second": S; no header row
{"hour": 4, "minute": 16}
